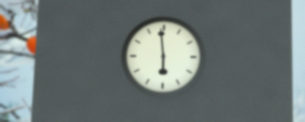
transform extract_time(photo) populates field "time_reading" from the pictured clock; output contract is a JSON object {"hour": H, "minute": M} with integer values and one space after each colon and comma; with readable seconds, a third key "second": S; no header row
{"hour": 5, "minute": 59}
